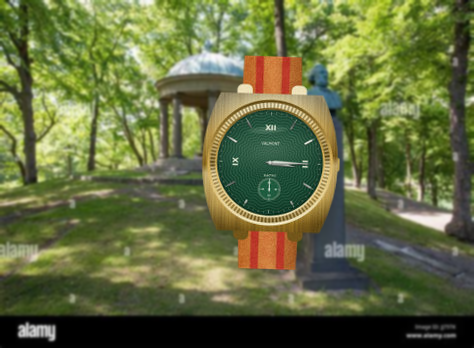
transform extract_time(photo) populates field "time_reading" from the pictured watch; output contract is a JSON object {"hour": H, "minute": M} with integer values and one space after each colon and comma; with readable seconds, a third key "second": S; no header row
{"hour": 3, "minute": 15}
